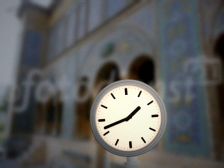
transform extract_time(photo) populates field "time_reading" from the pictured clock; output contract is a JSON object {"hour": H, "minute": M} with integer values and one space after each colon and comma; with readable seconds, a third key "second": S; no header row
{"hour": 1, "minute": 42}
